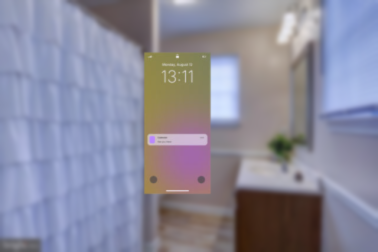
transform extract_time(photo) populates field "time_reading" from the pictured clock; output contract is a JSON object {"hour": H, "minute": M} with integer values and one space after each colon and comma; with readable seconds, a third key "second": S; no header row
{"hour": 13, "minute": 11}
